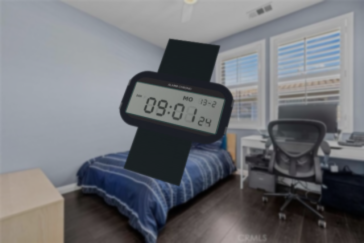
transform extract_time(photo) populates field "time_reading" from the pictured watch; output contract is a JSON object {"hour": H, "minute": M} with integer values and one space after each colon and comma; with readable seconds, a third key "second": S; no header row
{"hour": 9, "minute": 1}
